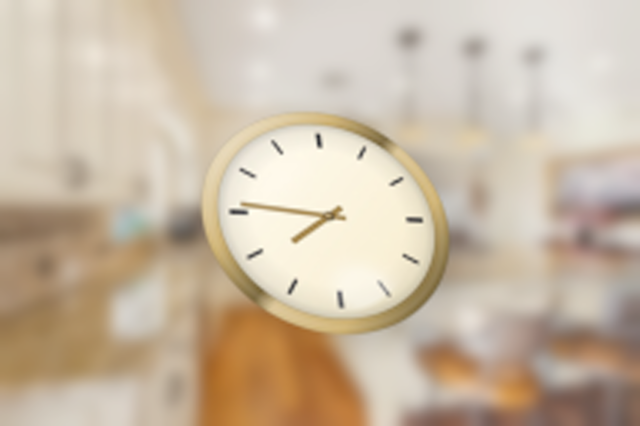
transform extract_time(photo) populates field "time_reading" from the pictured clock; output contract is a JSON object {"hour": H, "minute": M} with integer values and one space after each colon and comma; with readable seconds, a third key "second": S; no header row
{"hour": 7, "minute": 46}
